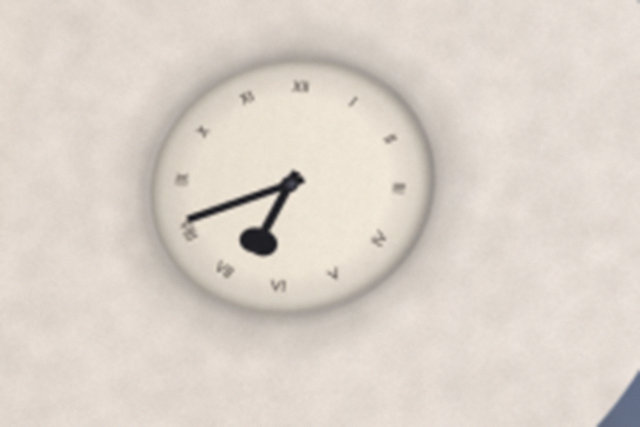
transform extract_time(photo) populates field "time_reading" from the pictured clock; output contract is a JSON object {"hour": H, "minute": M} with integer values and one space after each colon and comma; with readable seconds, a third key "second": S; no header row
{"hour": 6, "minute": 41}
